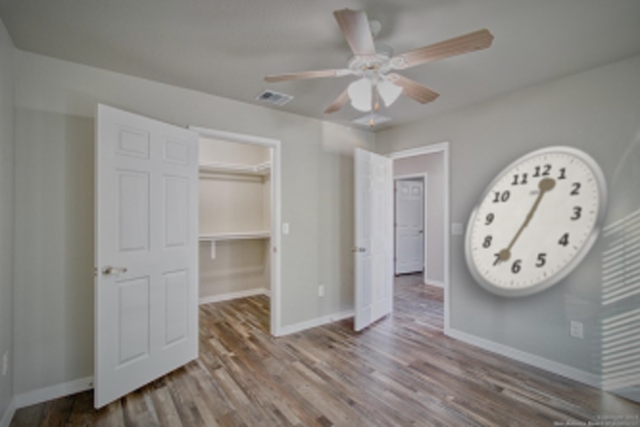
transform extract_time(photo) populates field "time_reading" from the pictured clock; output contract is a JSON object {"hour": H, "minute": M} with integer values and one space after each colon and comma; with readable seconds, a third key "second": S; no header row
{"hour": 12, "minute": 34}
